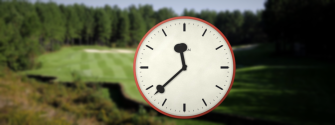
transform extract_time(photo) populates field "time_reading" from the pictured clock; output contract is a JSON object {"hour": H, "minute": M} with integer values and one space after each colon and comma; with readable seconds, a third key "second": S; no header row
{"hour": 11, "minute": 38}
